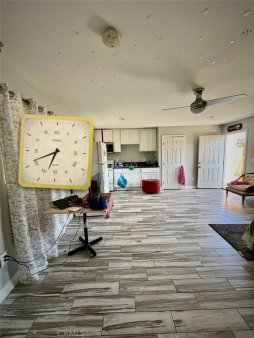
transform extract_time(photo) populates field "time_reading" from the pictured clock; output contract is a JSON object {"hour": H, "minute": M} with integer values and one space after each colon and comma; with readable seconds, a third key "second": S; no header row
{"hour": 6, "minute": 41}
